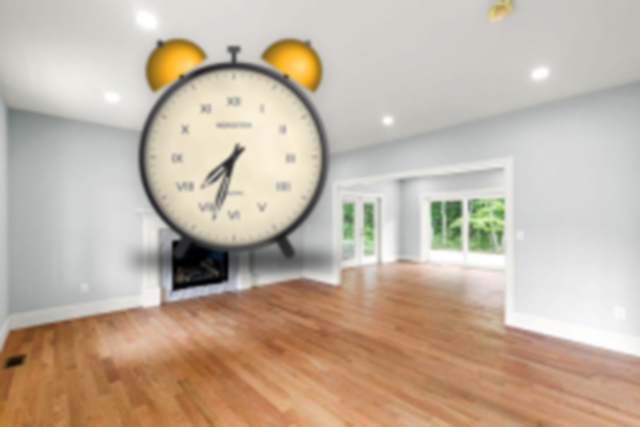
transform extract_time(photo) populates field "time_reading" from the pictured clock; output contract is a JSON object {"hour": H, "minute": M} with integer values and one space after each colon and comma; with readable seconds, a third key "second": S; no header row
{"hour": 7, "minute": 33}
